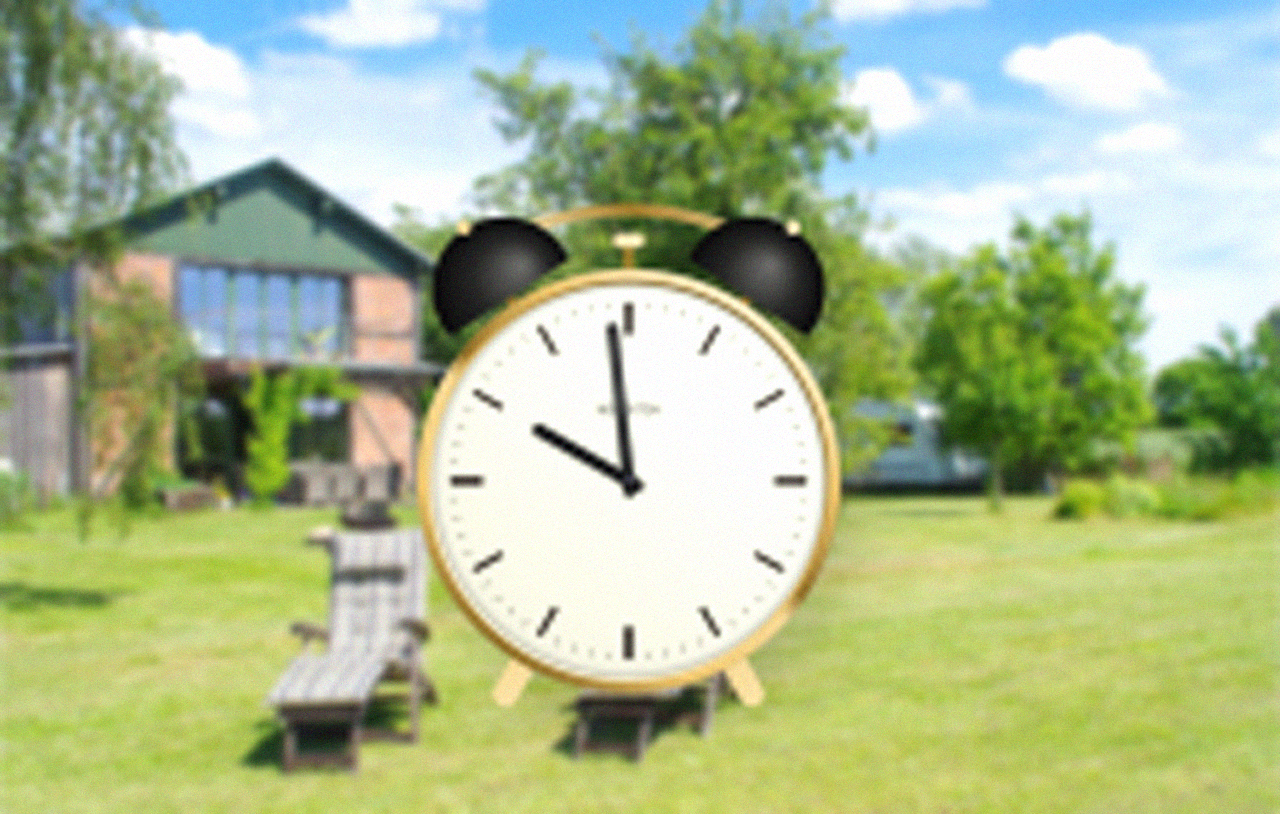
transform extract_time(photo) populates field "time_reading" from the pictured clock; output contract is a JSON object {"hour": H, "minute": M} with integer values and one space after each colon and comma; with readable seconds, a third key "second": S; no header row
{"hour": 9, "minute": 59}
